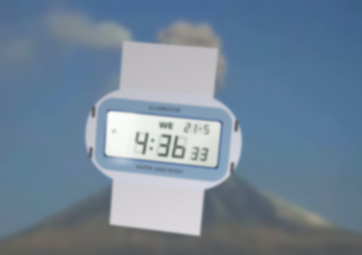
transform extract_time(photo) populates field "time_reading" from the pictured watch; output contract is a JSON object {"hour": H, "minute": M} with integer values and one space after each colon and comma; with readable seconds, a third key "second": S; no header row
{"hour": 4, "minute": 36, "second": 33}
